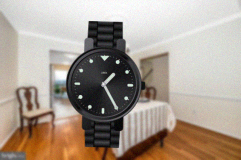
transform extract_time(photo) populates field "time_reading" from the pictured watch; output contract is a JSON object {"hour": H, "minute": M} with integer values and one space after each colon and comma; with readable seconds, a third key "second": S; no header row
{"hour": 1, "minute": 25}
